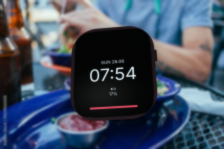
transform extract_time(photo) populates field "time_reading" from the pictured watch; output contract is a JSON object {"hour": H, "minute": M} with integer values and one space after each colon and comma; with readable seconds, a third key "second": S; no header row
{"hour": 7, "minute": 54}
